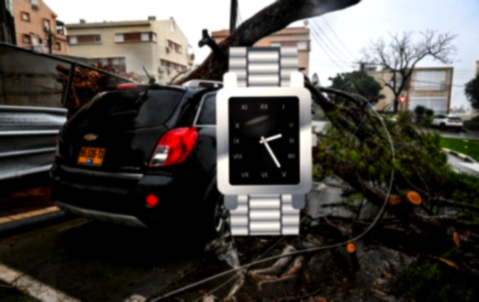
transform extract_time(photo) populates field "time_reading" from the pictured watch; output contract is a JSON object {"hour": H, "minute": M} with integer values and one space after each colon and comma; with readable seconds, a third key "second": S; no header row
{"hour": 2, "minute": 25}
